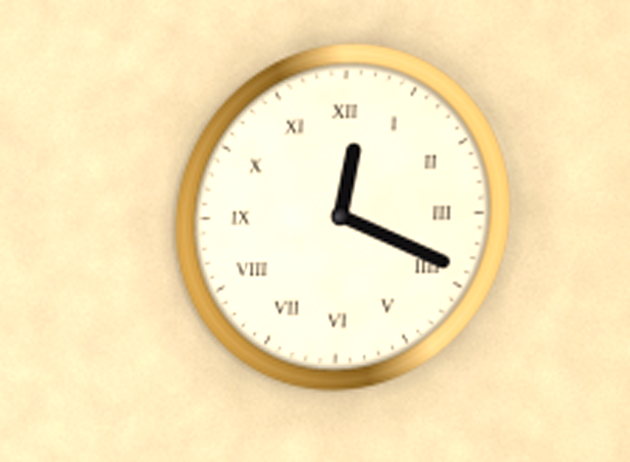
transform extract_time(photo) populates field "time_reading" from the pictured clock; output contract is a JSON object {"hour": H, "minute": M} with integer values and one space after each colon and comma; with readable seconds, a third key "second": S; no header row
{"hour": 12, "minute": 19}
